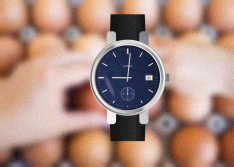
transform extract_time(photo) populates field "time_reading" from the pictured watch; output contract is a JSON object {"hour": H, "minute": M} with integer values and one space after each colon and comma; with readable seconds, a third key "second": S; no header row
{"hour": 9, "minute": 1}
